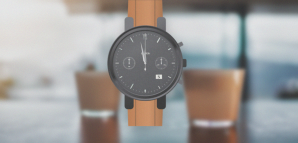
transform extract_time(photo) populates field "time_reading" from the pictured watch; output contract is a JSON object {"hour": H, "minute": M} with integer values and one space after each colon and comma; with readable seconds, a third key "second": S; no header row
{"hour": 11, "minute": 58}
